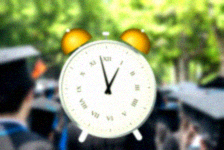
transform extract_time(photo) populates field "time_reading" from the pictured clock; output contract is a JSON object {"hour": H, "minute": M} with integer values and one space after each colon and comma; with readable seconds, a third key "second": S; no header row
{"hour": 12, "minute": 58}
